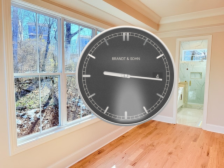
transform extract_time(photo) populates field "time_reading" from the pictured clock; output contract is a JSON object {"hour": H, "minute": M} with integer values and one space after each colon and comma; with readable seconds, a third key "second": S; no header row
{"hour": 9, "minute": 16}
